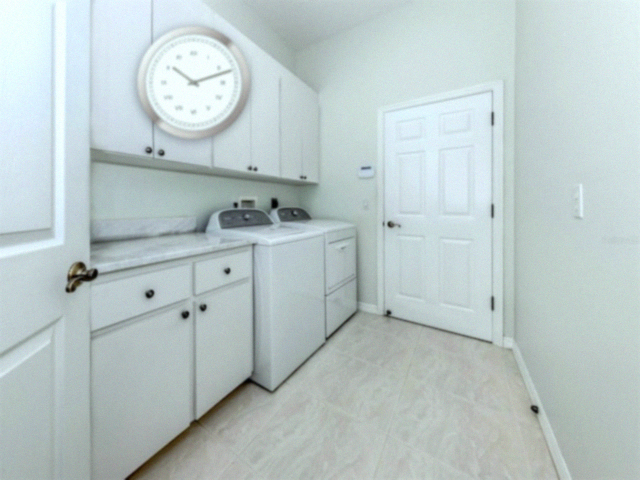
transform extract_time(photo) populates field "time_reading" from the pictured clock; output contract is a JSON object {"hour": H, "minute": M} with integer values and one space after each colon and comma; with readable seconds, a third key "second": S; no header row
{"hour": 10, "minute": 12}
